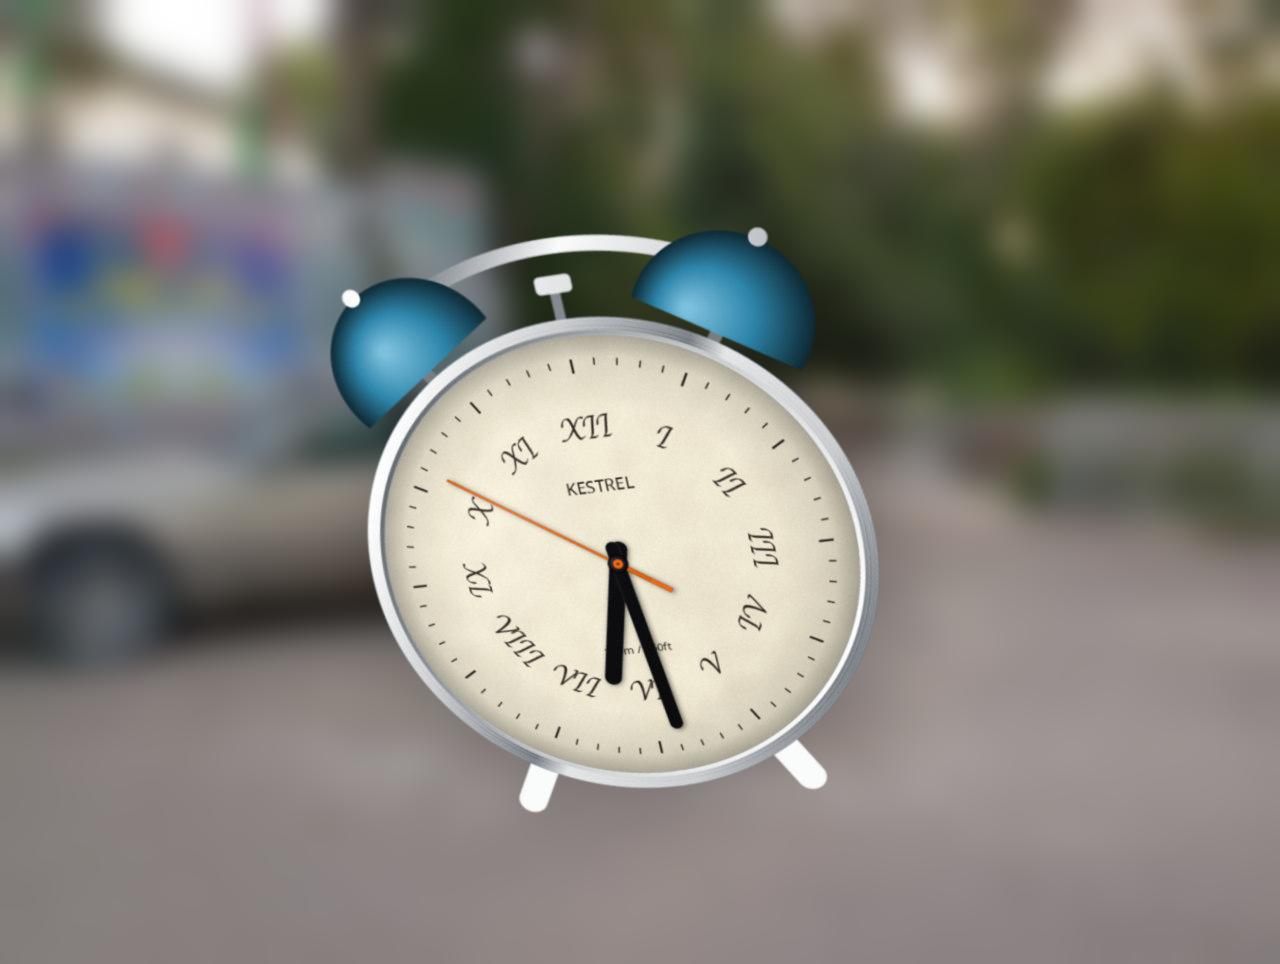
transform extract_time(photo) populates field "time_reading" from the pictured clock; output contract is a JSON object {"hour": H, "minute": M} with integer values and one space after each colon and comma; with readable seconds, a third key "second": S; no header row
{"hour": 6, "minute": 28, "second": 51}
